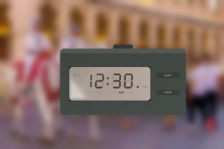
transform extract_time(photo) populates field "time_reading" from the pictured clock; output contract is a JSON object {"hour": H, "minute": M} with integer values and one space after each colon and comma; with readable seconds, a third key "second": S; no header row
{"hour": 12, "minute": 30}
